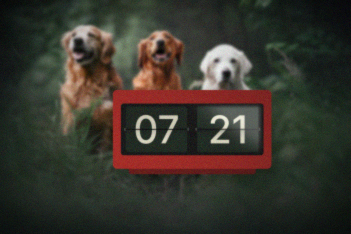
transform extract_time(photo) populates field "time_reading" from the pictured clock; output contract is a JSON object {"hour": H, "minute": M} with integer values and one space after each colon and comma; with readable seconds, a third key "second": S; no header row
{"hour": 7, "minute": 21}
